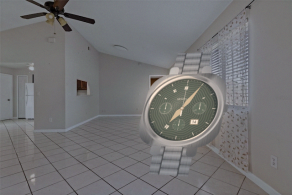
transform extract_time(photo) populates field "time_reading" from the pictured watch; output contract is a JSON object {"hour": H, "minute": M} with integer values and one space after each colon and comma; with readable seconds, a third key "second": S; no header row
{"hour": 7, "minute": 5}
